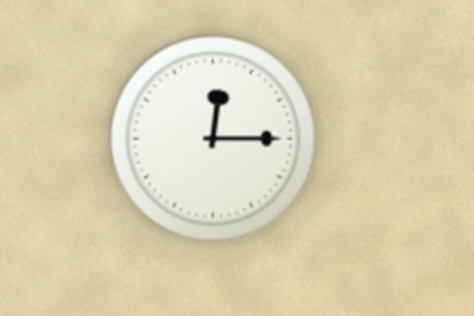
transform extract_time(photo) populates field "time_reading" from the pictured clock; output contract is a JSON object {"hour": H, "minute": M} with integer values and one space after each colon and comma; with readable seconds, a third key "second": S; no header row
{"hour": 12, "minute": 15}
